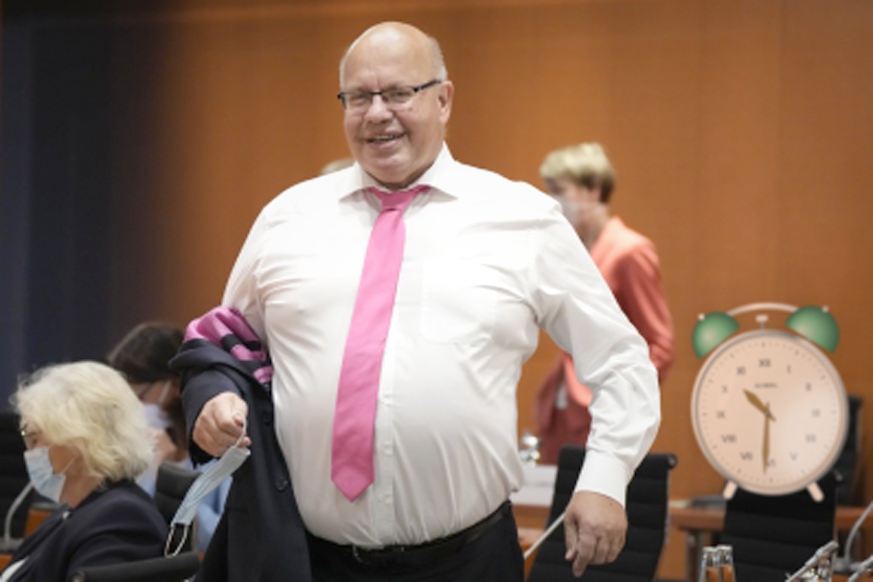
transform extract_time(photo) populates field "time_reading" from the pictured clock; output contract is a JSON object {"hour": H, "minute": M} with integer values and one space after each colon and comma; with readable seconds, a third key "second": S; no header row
{"hour": 10, "minute": 31}
